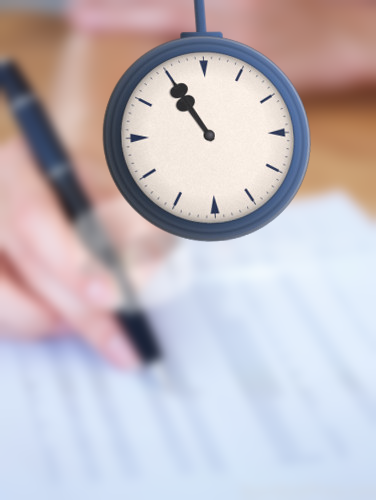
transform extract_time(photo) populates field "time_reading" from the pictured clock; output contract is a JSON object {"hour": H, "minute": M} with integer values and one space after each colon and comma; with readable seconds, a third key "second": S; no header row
{"hour": 10, "minute": 55}
